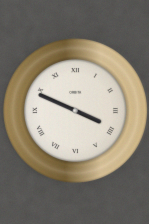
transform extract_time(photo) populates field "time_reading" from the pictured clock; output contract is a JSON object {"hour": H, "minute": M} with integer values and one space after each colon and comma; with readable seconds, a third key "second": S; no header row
{"hour": 3, "minute": 49}
